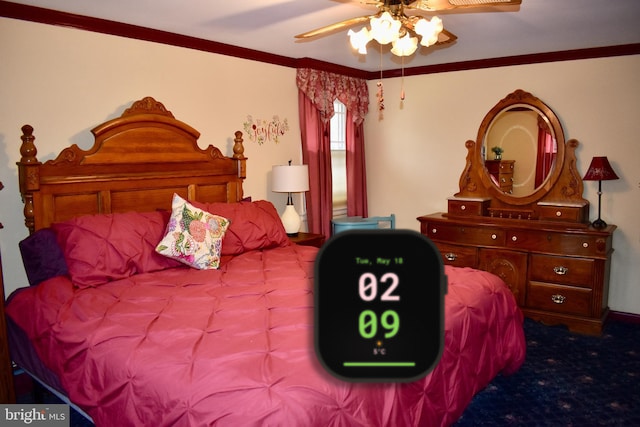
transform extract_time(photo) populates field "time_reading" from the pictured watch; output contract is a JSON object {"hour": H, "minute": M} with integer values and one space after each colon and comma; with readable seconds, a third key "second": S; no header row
{"hour": 2, "minute": 9}
